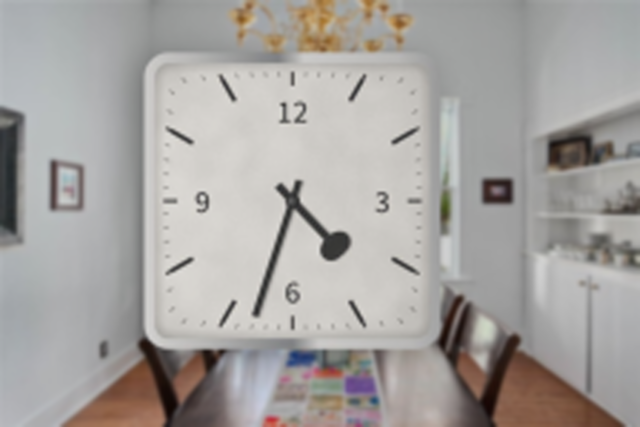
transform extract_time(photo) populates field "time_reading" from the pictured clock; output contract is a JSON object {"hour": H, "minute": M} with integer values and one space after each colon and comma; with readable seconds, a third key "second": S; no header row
{"hour": 4, "minute": 33}
